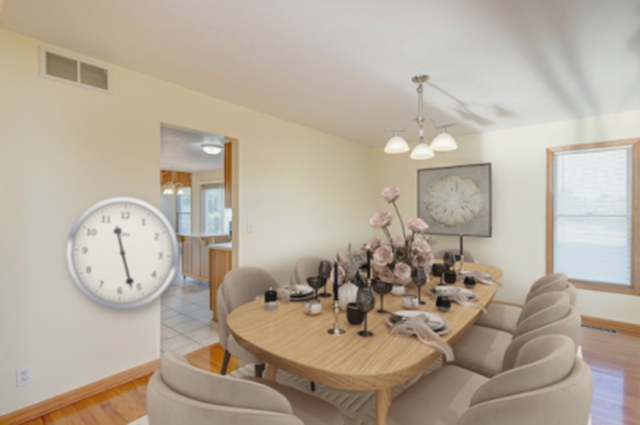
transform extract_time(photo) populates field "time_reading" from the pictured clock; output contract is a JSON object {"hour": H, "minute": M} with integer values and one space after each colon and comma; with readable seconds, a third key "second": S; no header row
{"hour": 11, "minute": 27}
